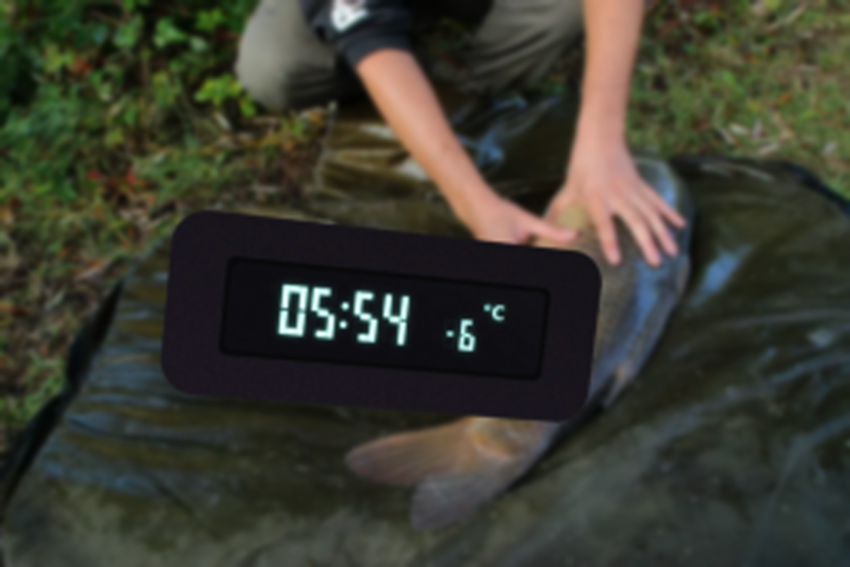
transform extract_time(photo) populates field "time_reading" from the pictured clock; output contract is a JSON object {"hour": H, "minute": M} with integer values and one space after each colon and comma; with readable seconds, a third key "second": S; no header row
{"hour": 5, "minute": 54}
